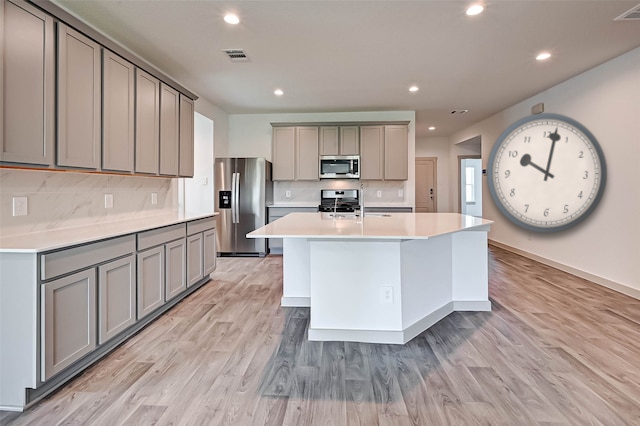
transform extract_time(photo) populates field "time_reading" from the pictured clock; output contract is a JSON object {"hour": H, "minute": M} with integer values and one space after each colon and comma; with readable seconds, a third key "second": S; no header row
{"hour": 10, "minute": 2}
